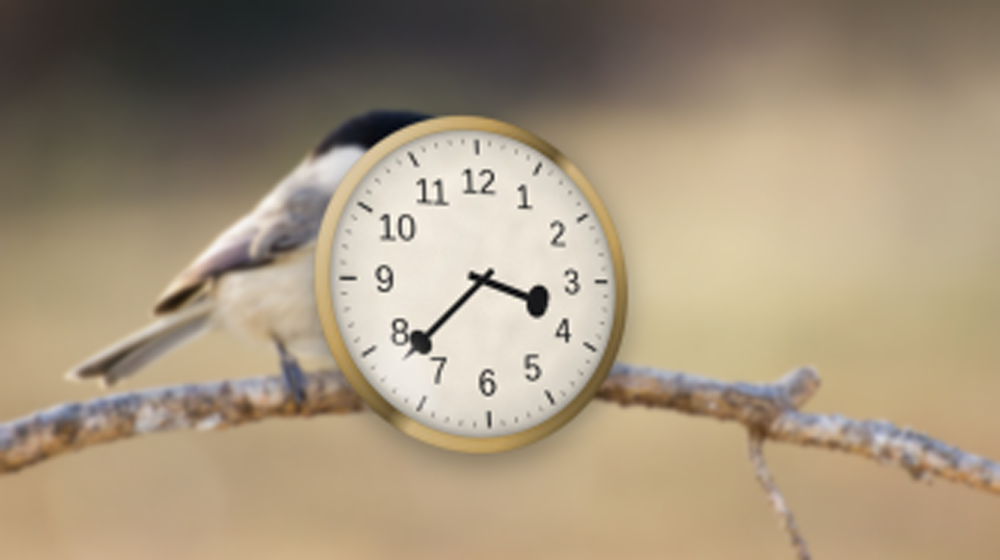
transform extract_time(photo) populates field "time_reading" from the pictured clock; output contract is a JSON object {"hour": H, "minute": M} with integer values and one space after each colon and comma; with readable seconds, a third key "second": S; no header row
{"hour": 3, "minute": 38}
